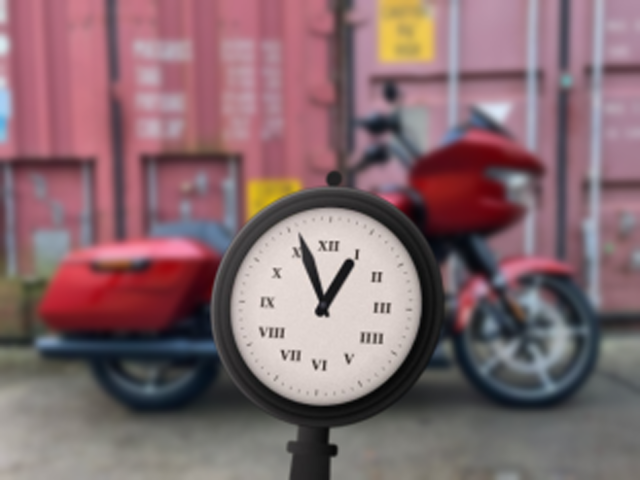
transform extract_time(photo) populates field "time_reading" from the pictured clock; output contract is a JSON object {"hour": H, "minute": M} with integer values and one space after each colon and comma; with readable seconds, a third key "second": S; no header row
{"hour": 12, "minute": 56}
